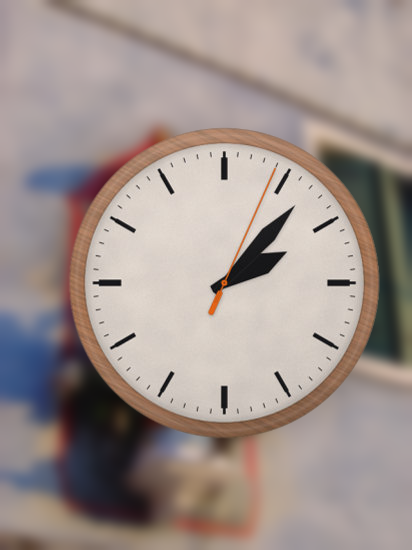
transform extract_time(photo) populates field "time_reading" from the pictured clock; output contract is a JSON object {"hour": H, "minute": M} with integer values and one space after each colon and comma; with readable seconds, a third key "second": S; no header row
{"hour": 2, "minute": 7, "second": 4}
